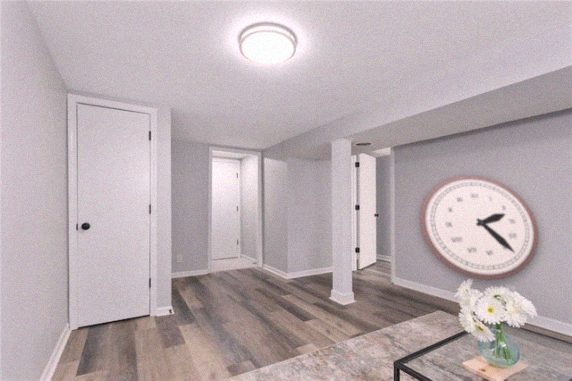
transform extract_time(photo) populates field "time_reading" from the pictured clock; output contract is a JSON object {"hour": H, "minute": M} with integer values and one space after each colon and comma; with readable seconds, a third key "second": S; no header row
{"hour": 2, "minute": 24}
